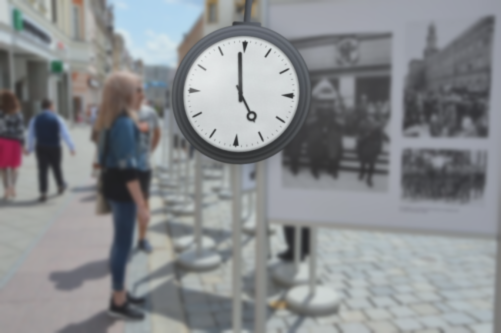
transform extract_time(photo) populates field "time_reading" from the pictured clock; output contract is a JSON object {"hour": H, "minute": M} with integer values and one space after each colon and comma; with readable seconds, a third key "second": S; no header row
{"hour": 4, "minute": 59}
